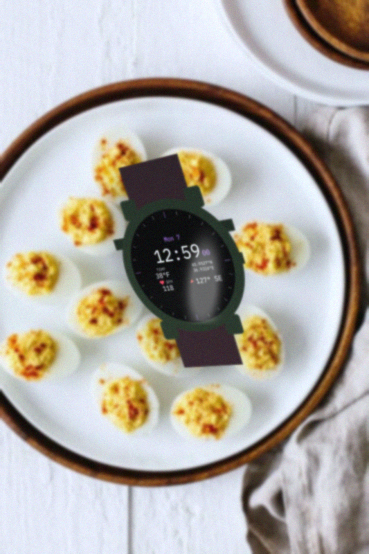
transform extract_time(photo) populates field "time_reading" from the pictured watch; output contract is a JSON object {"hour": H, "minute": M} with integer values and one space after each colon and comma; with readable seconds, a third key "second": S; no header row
{"hour": 12, "minute": 59}
